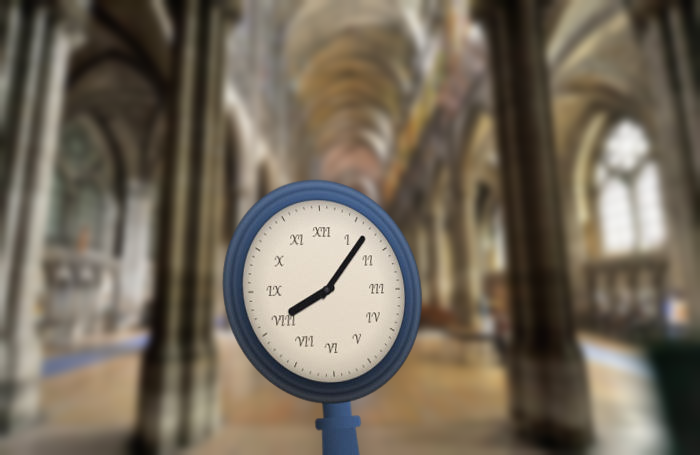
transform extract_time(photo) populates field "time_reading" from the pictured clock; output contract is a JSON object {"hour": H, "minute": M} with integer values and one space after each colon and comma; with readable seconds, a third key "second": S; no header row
{"hour": 8, "minute": 7}
